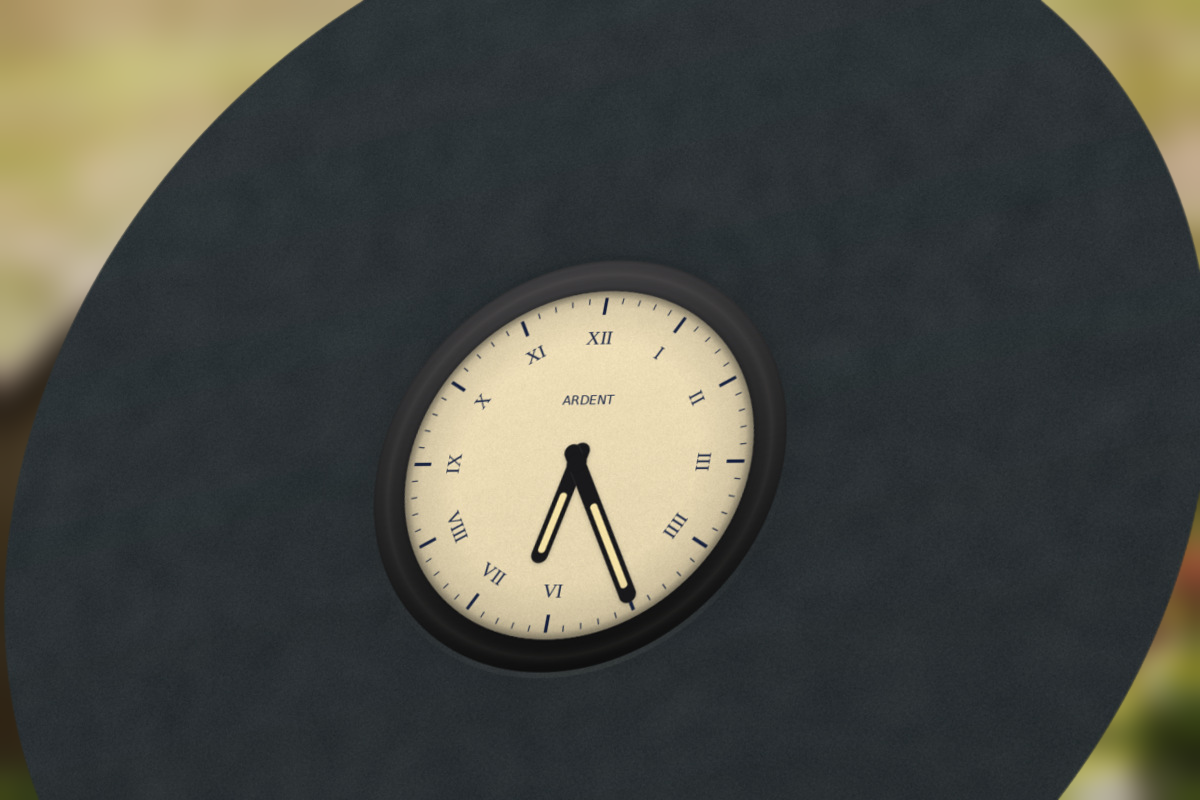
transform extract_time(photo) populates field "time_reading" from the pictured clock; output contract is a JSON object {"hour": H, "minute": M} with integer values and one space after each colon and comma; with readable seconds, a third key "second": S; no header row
{"hour": 6, "minute": 25}
